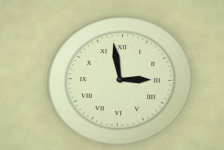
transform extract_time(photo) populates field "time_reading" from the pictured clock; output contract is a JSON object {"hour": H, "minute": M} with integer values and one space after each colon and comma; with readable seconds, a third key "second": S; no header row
{"hour": 2, "minute": 58}
